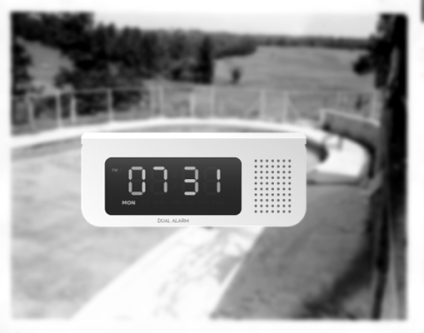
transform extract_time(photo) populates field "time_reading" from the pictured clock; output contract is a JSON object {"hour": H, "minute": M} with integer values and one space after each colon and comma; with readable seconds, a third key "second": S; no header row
{"hour": 7, "minute": 31}
